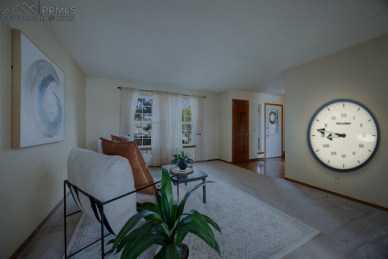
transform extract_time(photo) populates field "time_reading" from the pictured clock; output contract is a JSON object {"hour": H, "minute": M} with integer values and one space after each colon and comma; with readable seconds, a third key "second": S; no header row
{"hour": 8, "minute": 47}
